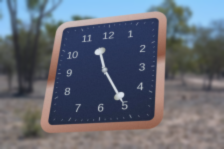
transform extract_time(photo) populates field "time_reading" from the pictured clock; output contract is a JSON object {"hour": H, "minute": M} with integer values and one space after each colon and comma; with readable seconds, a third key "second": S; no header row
{"hour": 11, "minute": 25}
